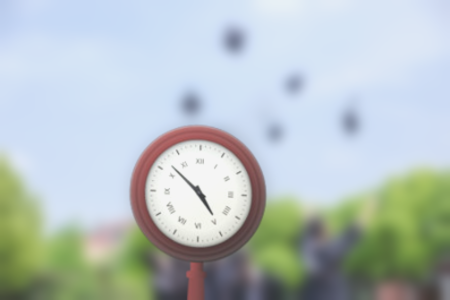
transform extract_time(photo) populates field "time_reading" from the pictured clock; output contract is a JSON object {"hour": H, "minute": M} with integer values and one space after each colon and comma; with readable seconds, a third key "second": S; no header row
{"hour": 4, "minute": 52}
